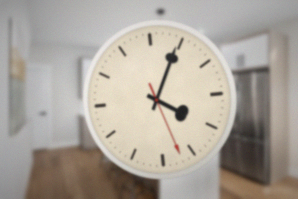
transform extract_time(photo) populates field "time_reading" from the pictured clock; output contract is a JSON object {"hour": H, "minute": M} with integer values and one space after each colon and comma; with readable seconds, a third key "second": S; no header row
{"hour": 4, "minute": 4, "second": 27}
